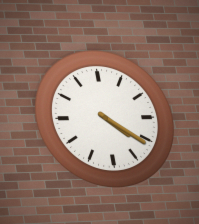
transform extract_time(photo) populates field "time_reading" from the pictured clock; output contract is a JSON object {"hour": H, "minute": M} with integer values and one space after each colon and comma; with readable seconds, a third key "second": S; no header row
{"hour": 4, "minute": 21}
